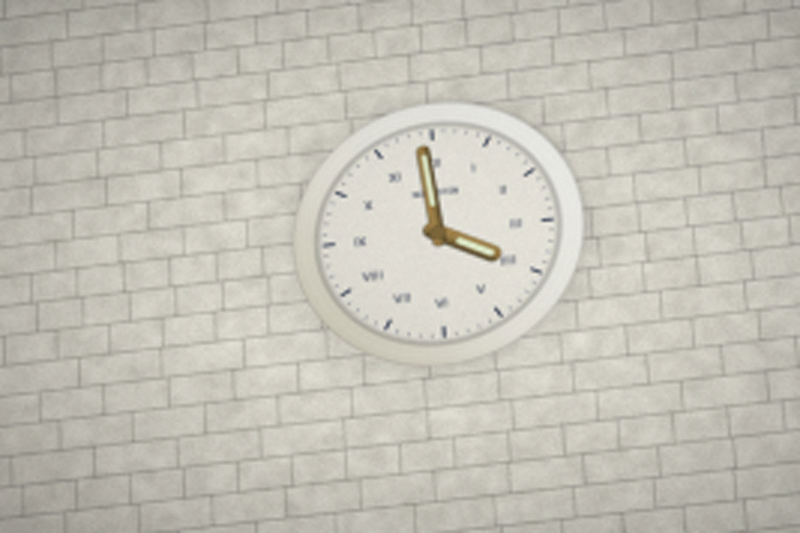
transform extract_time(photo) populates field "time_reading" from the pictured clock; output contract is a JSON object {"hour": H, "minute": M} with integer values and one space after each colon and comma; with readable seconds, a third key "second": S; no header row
{"hour": 3, "minute": 59}
